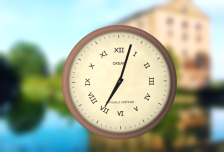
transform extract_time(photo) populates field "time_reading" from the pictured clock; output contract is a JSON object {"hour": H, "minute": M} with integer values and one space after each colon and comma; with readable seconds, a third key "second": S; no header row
{"hour": 7, "minute": 3}
